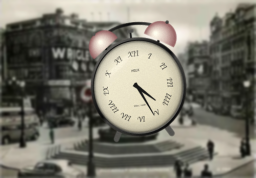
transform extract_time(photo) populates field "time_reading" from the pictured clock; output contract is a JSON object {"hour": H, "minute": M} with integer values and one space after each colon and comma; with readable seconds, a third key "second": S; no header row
{"hour": 4, "minute": 26}
